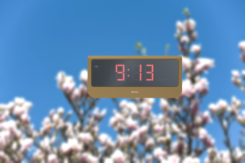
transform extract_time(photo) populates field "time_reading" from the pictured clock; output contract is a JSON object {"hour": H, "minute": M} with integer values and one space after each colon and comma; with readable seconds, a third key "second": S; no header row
{"hour": 9, "minute": 13}
